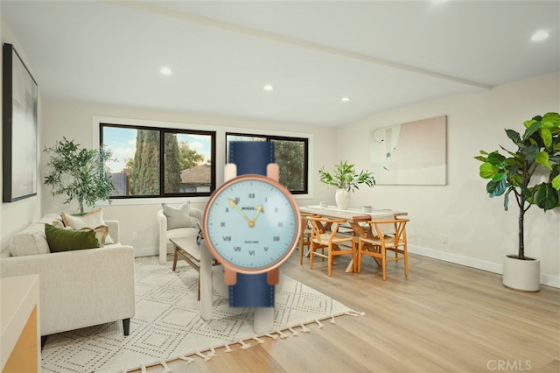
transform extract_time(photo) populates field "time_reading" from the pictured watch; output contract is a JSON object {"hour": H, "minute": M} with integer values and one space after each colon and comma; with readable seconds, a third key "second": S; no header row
{"hour": 12, "minute": 53}
